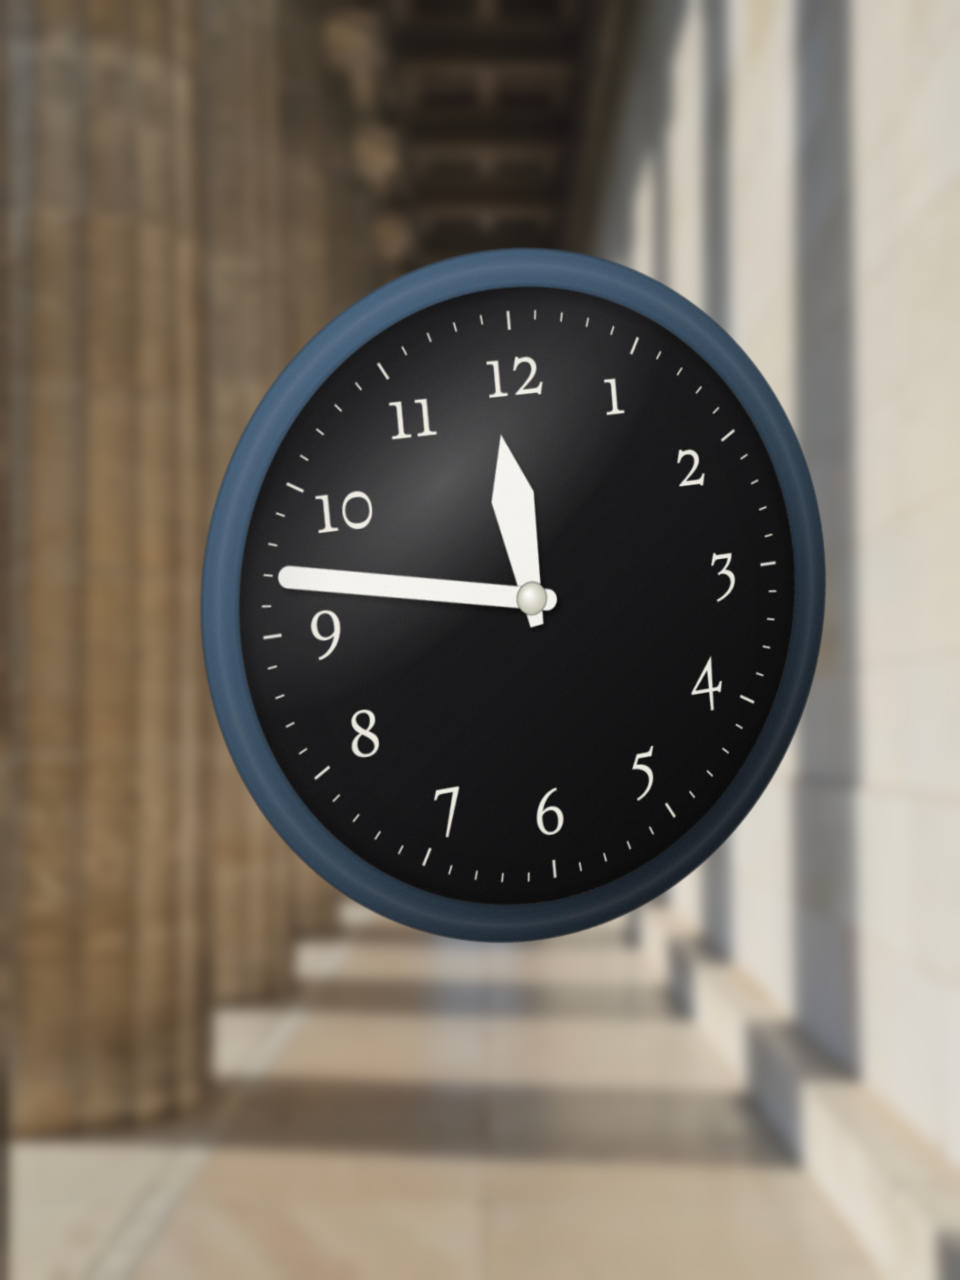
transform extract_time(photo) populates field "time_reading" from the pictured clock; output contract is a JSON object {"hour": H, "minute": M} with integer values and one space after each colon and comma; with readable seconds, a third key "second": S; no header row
{"hour": 11, "minute": 47}
